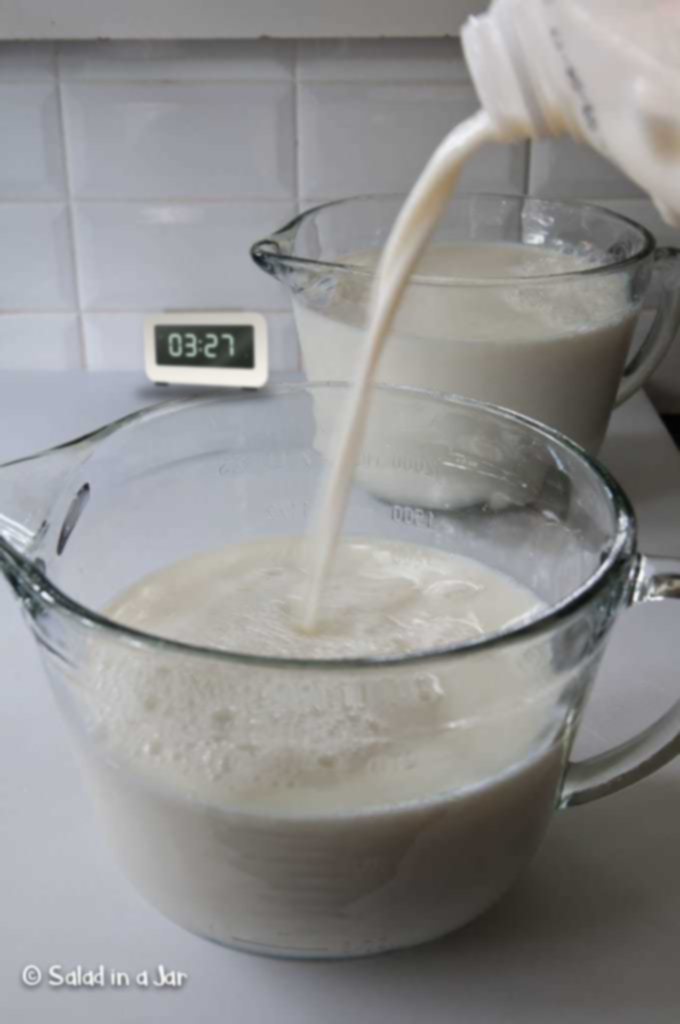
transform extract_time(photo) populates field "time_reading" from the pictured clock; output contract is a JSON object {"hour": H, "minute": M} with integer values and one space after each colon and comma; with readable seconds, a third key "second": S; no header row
{"hour": 3, "minute": 27}
